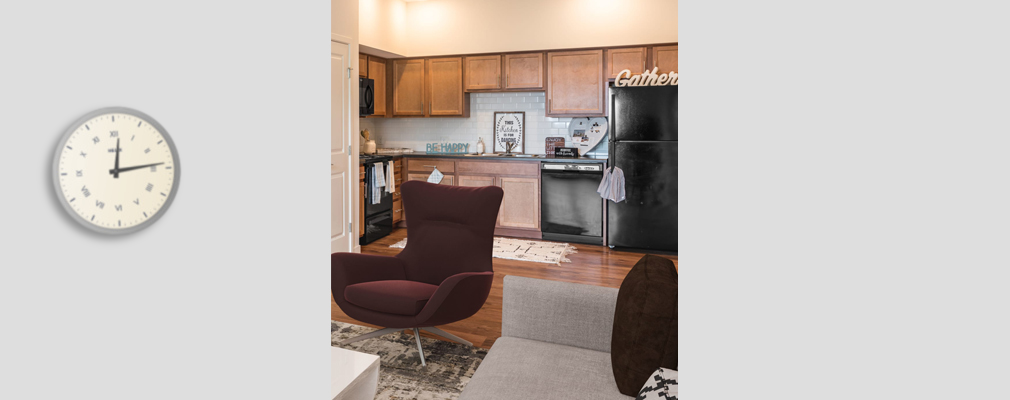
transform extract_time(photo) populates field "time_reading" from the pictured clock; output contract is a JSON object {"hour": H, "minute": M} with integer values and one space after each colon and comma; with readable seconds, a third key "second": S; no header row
{"hour": 12, "minute": 14}
